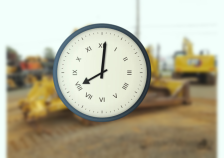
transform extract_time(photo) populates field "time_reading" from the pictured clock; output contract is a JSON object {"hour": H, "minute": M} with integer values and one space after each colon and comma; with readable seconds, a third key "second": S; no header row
{"hour": 8, "minute": 1}
